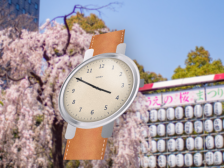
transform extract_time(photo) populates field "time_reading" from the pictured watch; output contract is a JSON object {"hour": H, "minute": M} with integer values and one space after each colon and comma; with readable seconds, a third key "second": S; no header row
{"hour": 3, "minute": 50}
